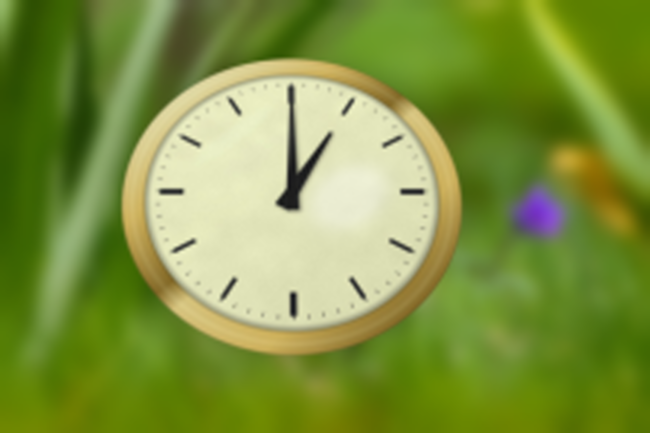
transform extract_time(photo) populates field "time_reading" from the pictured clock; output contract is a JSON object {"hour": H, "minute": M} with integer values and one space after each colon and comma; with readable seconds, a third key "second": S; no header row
{"hour": 1, "minute": 0}
